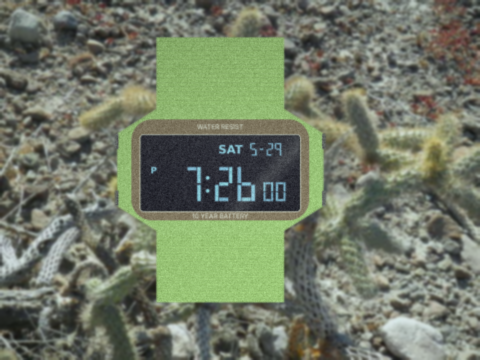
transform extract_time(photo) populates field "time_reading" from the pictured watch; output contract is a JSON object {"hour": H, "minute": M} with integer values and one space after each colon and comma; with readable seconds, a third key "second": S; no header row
{"hour": 7, "minute": 26, "second": 0}
